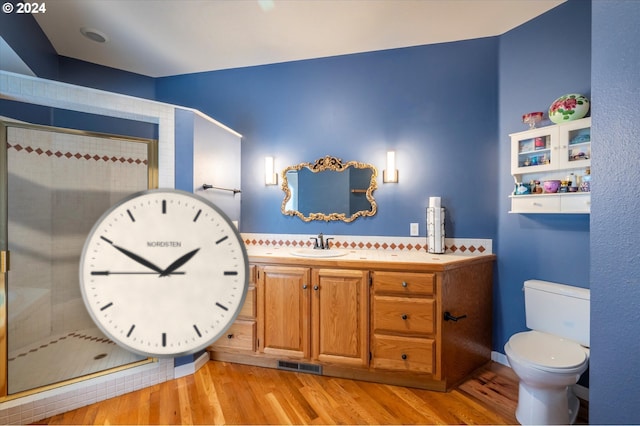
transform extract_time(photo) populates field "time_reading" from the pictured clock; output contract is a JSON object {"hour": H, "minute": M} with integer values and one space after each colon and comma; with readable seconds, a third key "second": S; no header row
{"hour": 1, "minute": 49, "second": 45}
